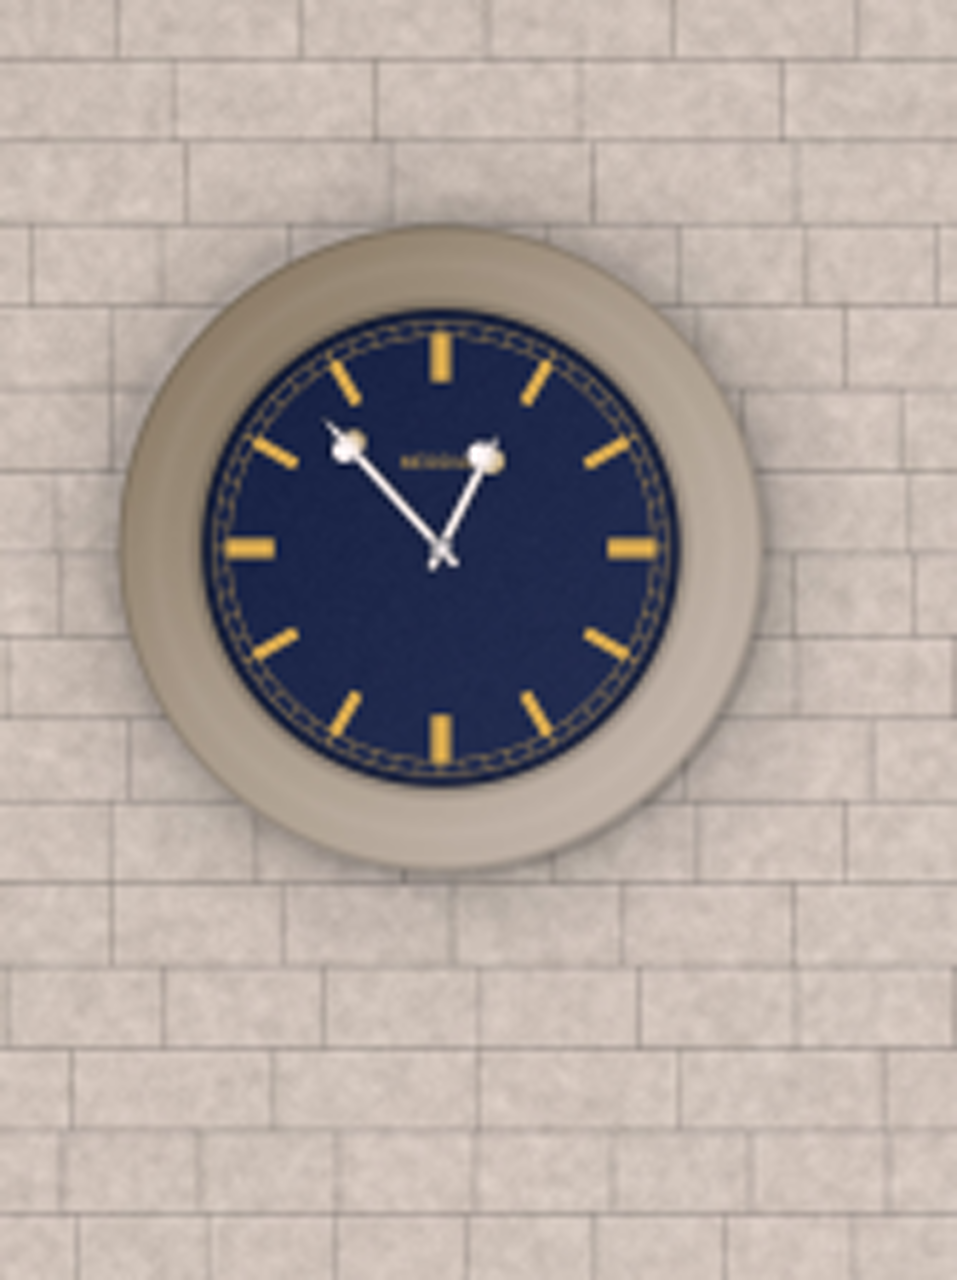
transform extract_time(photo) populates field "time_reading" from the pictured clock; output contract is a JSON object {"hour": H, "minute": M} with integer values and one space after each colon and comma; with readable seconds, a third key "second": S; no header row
{"hour": 12, "minute": 53}
